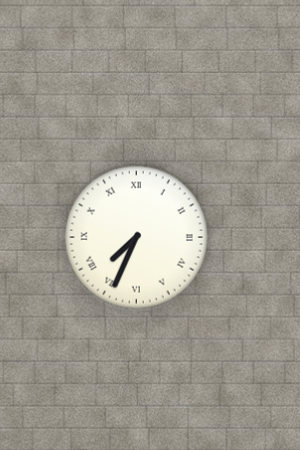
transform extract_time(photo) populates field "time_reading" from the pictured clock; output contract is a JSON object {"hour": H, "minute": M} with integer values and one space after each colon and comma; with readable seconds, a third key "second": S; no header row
{"hour": 7, "minute": 34}
